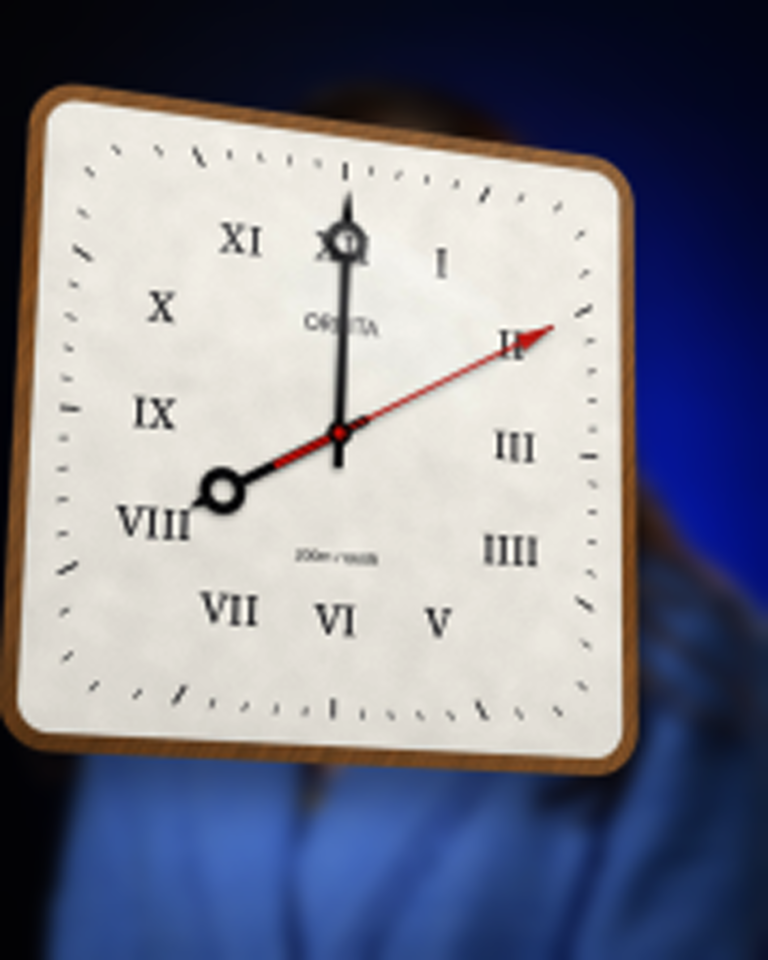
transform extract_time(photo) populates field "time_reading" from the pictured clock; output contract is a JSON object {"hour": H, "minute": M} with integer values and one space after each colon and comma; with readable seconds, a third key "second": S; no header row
{"hour": 8, "minute": 0, "second": 10}
